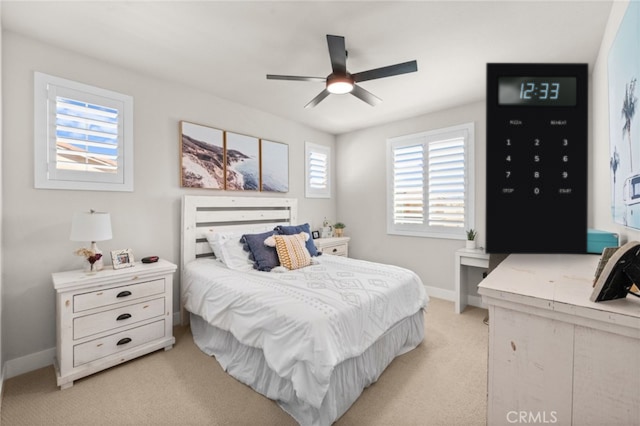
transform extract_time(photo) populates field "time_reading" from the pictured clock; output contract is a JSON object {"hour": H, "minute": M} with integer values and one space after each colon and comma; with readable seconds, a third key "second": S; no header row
{"hour": 12, "minute": 33}
